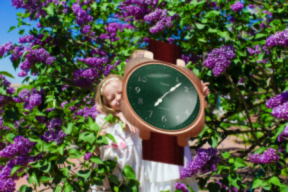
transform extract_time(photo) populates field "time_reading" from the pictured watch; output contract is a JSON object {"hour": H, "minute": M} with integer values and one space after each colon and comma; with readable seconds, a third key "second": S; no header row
{"hour": 7, "minute": 7}
